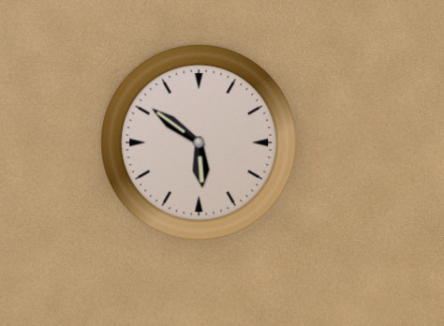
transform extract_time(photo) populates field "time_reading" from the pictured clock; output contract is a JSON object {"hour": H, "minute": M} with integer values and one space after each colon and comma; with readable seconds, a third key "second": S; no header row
{"hour": 5, "minute": 51}
